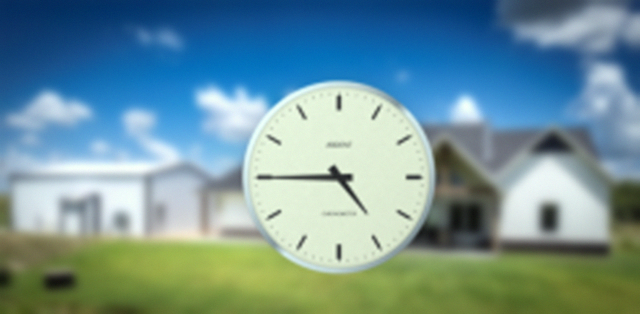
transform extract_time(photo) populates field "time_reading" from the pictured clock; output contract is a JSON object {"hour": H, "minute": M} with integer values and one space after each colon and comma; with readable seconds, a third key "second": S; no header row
{"hour": 4, "minute": 45}
